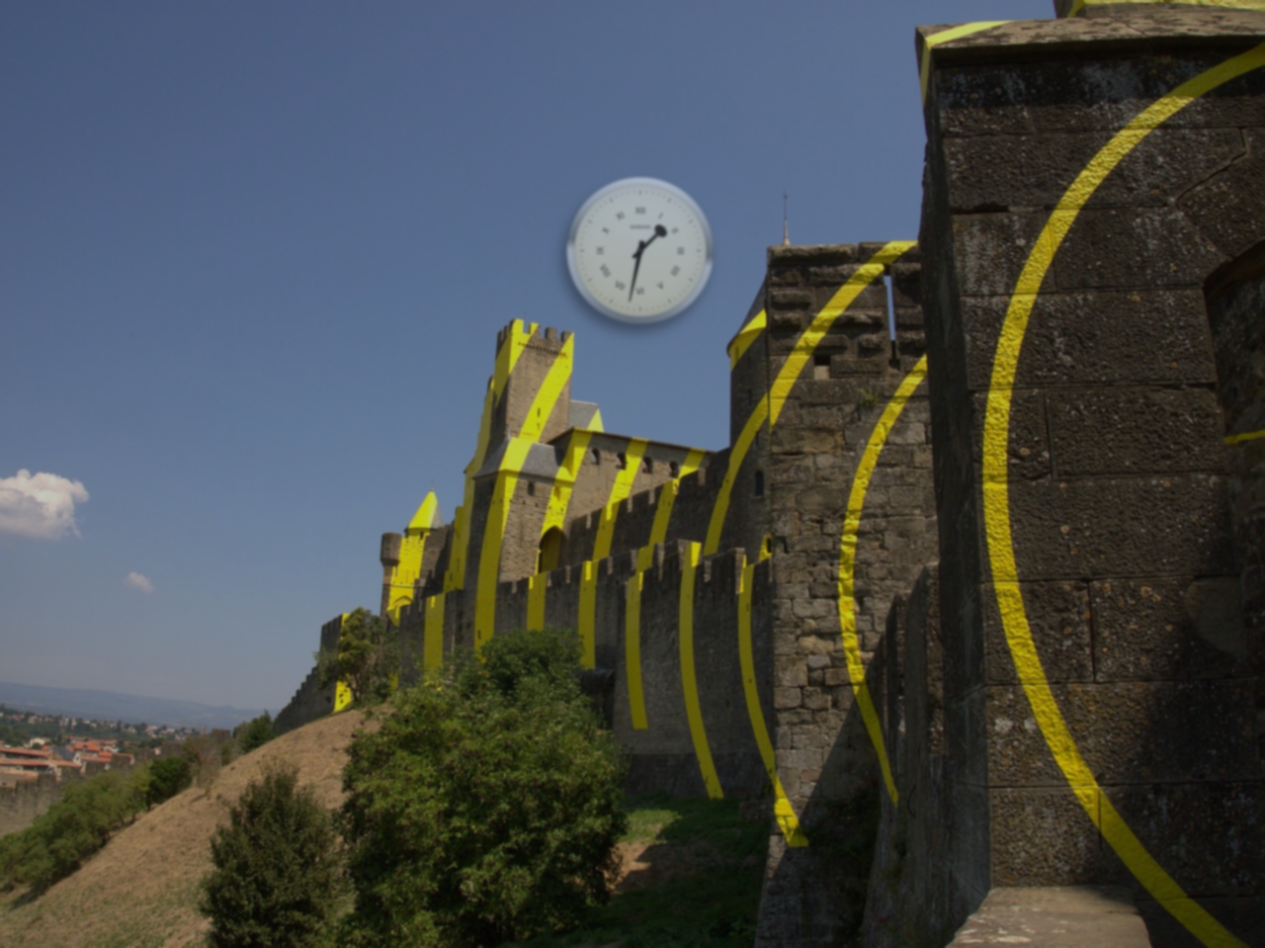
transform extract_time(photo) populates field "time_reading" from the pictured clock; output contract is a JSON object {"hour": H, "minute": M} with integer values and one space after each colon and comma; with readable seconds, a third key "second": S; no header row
{"hour": 1, "minute": 32}
